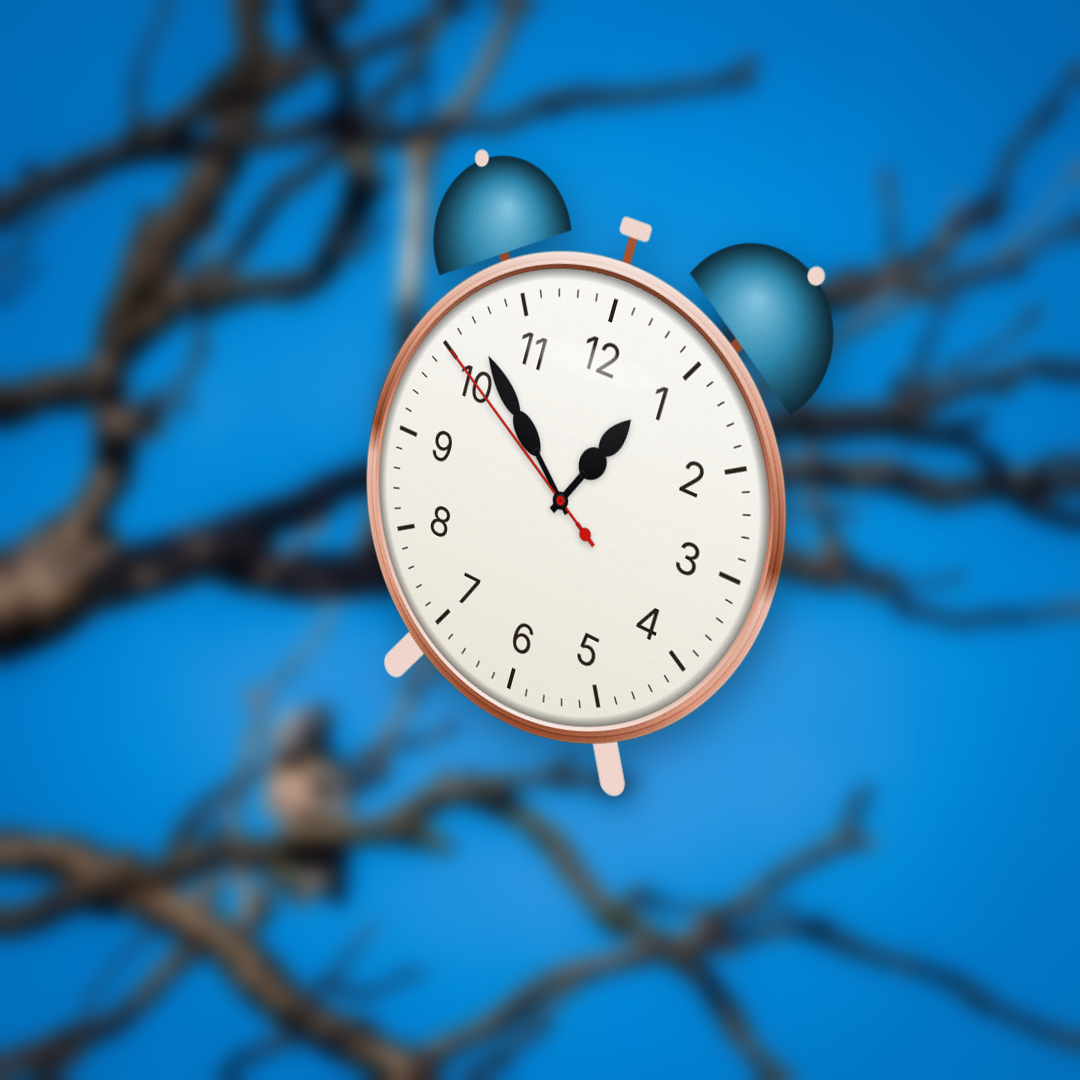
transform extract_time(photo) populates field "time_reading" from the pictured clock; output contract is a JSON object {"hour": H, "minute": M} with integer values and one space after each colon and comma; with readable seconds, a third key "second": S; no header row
{"hour": 12, "minute": 51, "second": 50}
